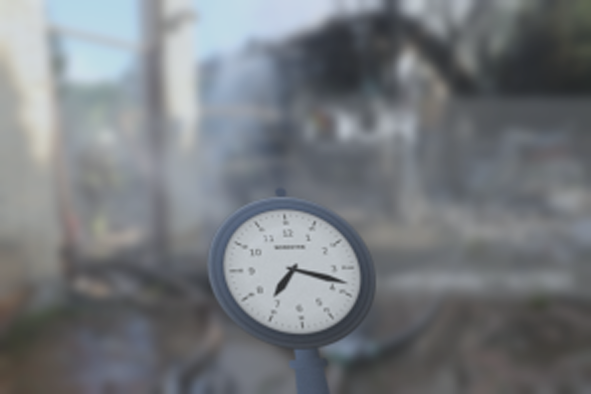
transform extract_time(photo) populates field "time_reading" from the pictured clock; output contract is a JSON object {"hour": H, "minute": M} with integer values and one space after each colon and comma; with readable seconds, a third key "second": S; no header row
{"hour": 7, "minute": 18}
